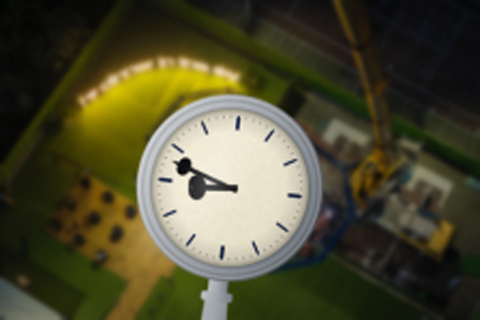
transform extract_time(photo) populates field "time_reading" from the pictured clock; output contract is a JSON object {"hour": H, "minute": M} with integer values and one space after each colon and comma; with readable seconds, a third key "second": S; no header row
{"hour": 8, "minute": 48}
